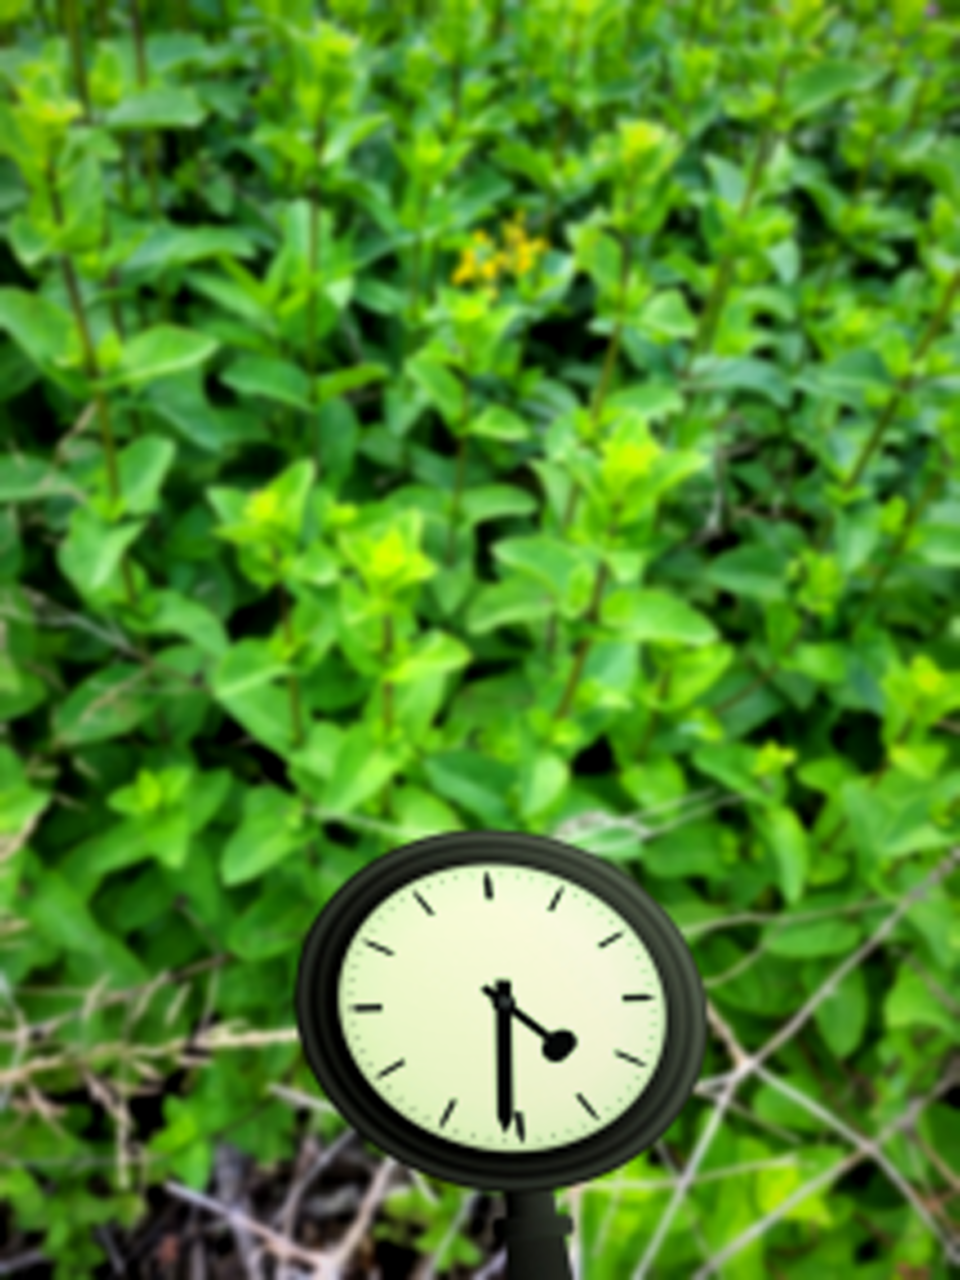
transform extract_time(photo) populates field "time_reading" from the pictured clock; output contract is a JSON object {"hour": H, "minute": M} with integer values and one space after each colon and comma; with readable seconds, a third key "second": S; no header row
{"hour": 4, "minute": 31}
